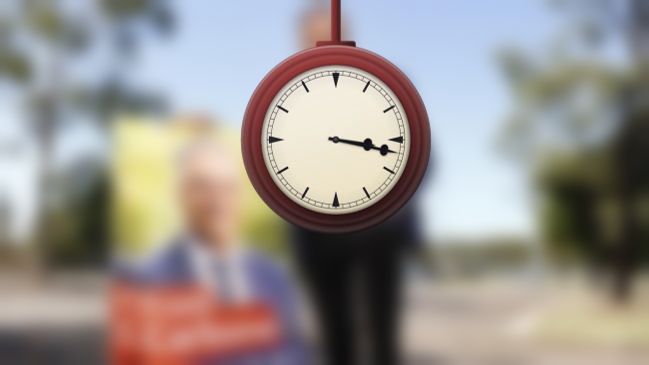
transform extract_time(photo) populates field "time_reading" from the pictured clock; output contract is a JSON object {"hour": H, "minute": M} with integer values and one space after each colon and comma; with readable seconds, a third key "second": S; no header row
{"hour": 3, "minute": 17}
